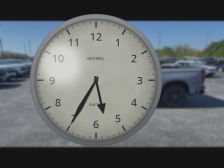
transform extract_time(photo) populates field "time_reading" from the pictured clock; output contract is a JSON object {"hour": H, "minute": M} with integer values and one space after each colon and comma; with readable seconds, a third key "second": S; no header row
{"hour": 5, "minute": 35}
